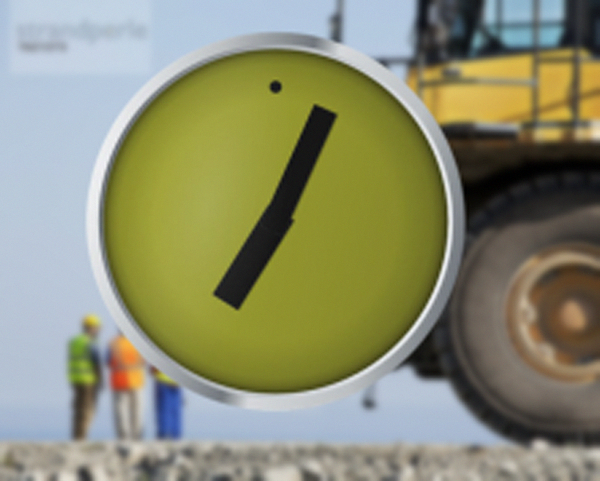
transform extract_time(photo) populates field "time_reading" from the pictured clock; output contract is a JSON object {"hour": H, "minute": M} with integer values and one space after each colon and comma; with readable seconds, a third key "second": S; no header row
{"hour": 7, "minute": 4}
